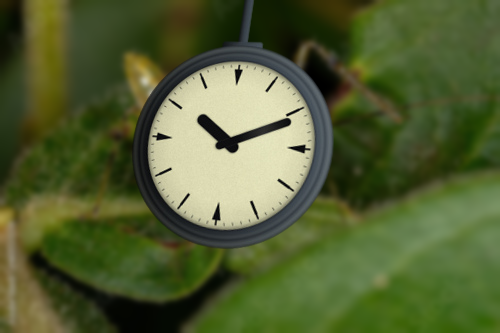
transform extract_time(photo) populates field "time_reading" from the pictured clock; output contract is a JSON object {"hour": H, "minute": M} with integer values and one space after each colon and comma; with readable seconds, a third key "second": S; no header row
{"hour": 10, "minute": 11}
